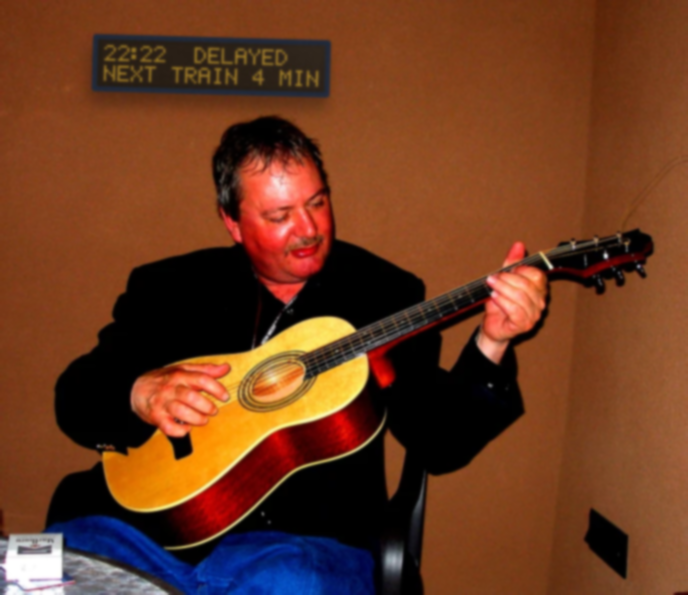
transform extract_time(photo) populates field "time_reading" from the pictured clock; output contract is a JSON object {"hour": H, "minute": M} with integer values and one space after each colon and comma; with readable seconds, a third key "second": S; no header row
{"hour": 22, "minute": 22}
